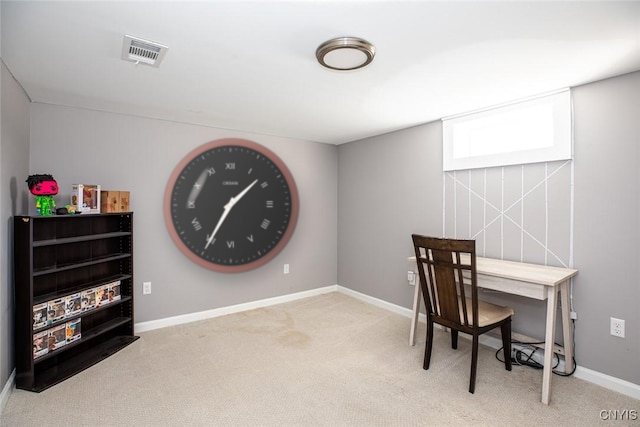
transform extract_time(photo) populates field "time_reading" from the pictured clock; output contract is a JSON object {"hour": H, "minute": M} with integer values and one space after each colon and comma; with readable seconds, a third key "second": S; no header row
{"hour": 1, "minute": 35}
